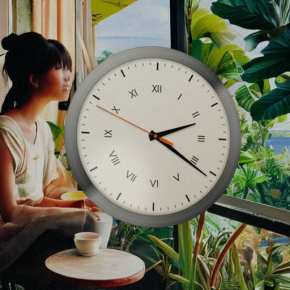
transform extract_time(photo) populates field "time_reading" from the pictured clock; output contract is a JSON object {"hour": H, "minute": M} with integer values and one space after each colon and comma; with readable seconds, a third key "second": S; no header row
{"hour": 2, "minute": 20, "second": 49}
